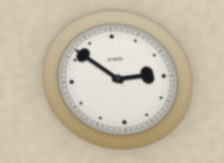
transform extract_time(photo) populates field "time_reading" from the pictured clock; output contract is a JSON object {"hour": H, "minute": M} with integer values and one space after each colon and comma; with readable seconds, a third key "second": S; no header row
{"hour": 2, "minute": 52}
